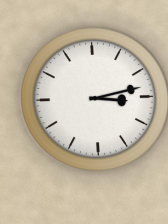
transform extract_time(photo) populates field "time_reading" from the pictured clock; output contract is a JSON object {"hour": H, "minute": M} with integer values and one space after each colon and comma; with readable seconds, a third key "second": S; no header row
{"hour": 3, "minute": 13}
